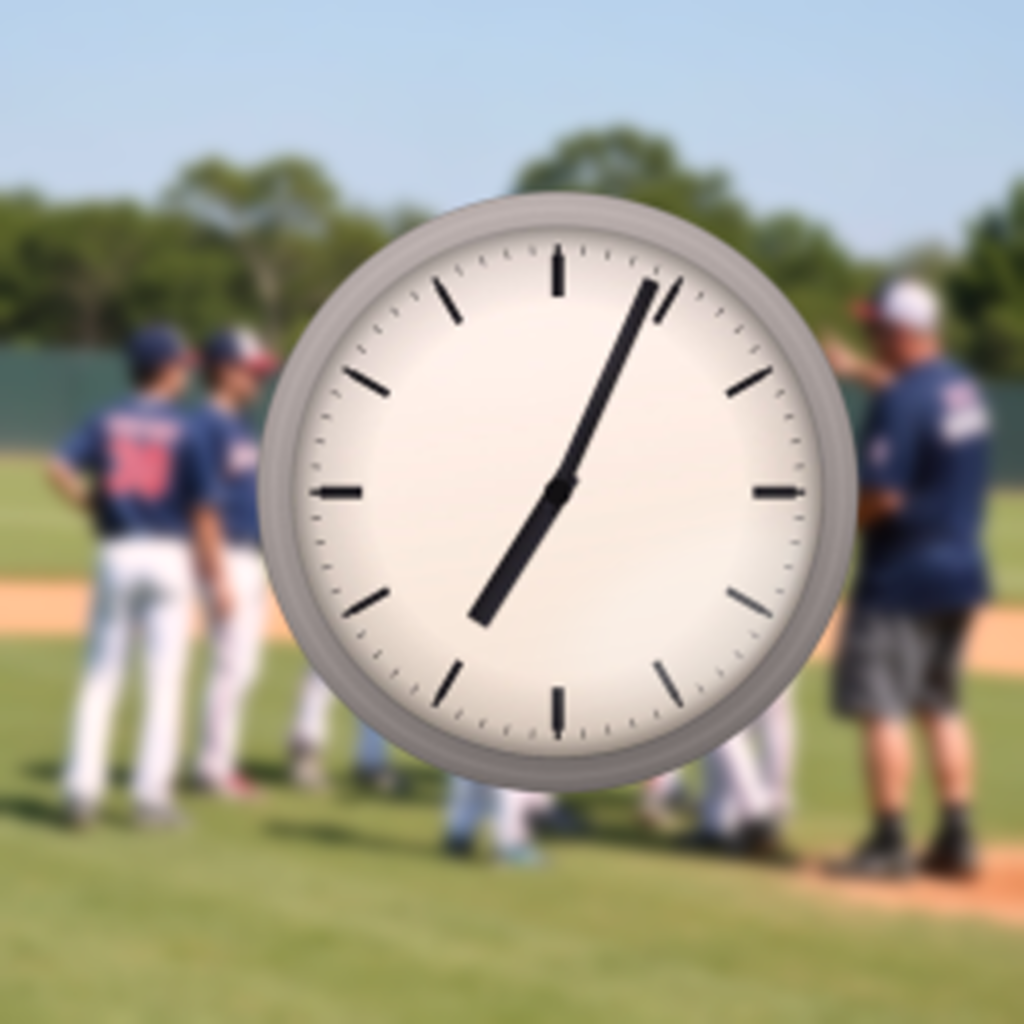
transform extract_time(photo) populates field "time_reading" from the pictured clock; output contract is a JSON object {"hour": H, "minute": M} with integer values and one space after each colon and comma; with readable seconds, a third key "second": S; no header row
{"hour": 7, "minute": 4}
